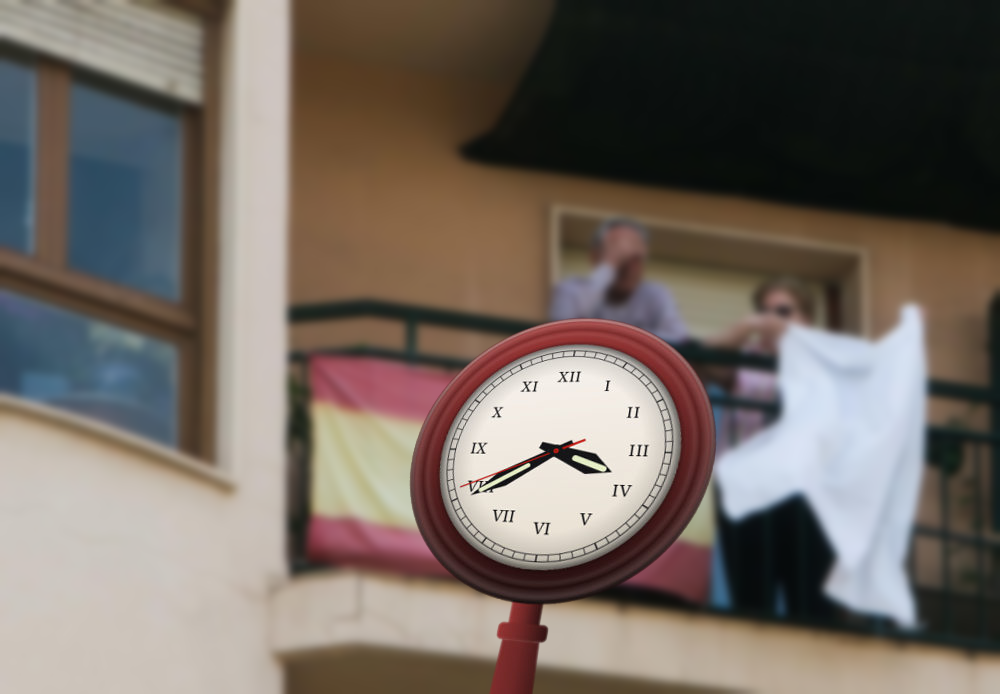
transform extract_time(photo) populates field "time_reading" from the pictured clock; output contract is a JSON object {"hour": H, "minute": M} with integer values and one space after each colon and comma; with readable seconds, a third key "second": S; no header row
{"hour": 3, "minute": 39, "second": 41}
